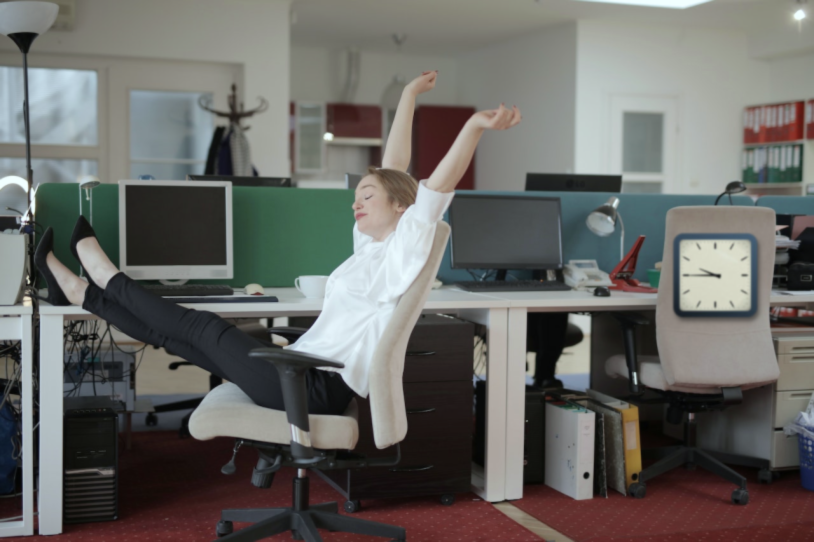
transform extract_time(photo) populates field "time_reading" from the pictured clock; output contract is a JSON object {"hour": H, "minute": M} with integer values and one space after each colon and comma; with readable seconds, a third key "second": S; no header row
{"hour": 9, "minute": 45}
